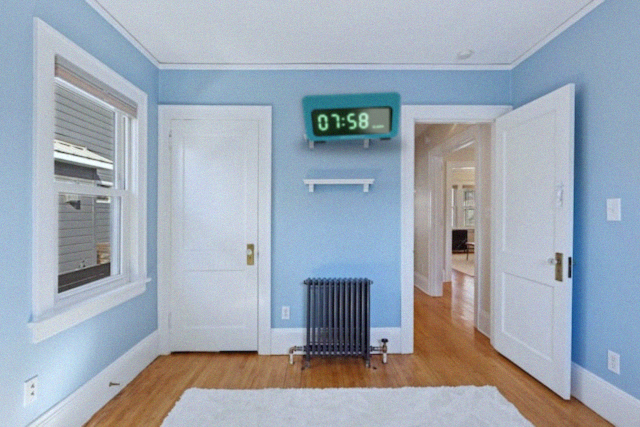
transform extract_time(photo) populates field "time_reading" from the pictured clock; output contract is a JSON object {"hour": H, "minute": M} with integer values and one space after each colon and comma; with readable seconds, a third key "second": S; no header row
{"hour": 7, "minute": 58}
